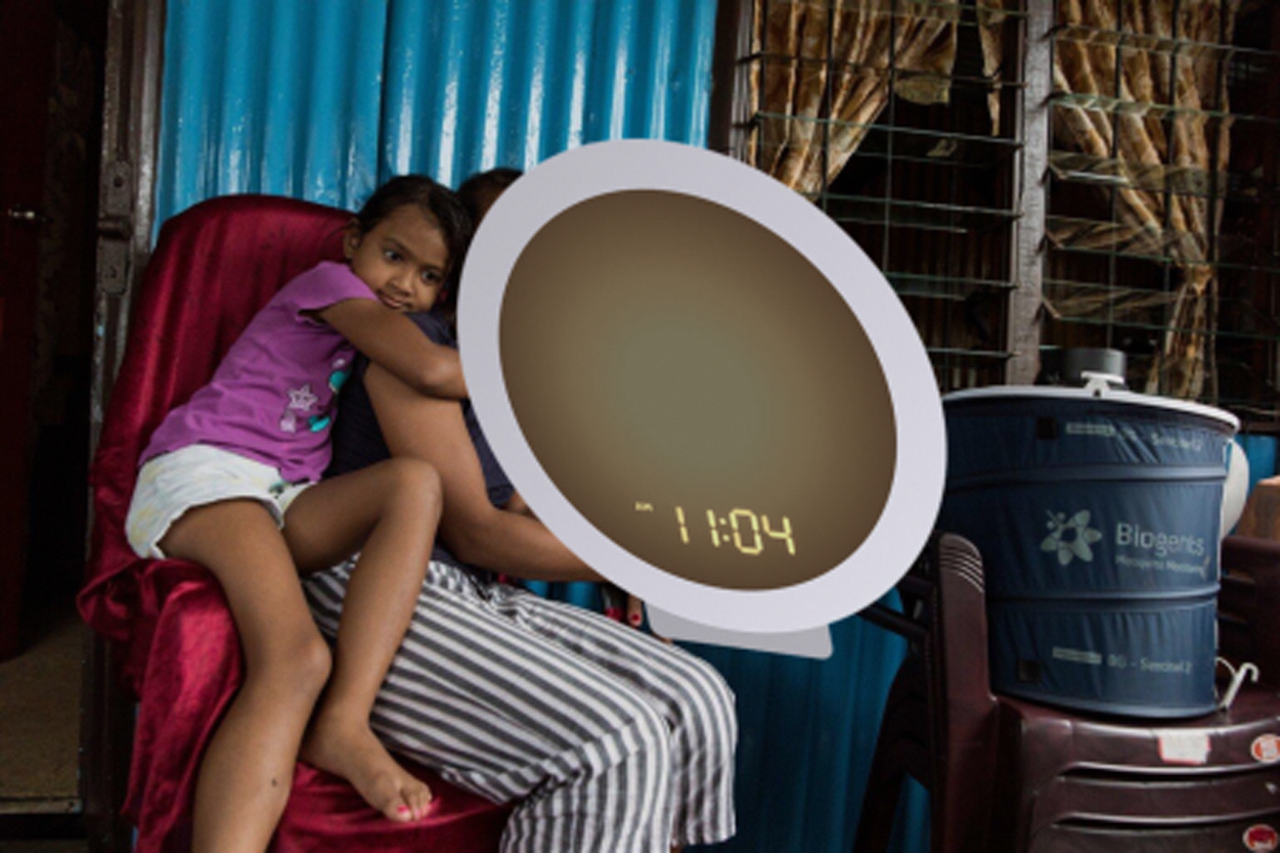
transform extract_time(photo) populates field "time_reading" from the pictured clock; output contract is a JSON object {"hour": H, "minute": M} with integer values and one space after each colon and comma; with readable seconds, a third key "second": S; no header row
{"hour": 11, "minute": 4}
